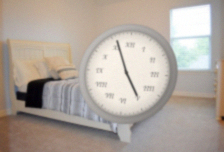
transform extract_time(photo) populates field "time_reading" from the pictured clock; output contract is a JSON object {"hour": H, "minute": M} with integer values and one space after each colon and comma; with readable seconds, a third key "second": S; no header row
{"hour": 4, "minute": 56}
